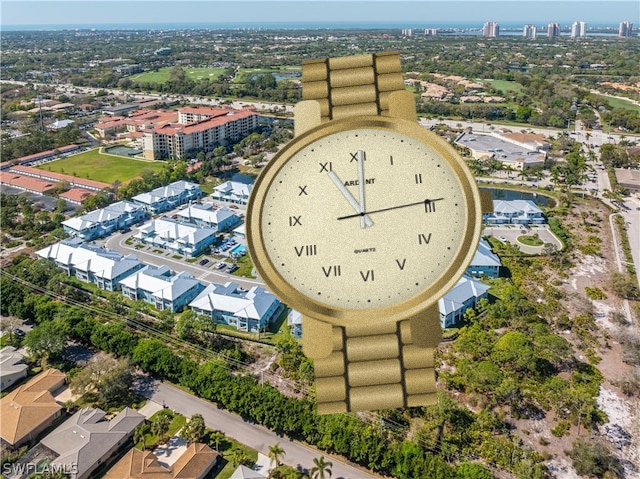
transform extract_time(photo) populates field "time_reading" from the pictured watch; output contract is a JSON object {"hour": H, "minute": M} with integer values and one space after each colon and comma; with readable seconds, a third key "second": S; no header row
{"hour": 11, "minute": 0, "second": 14}
